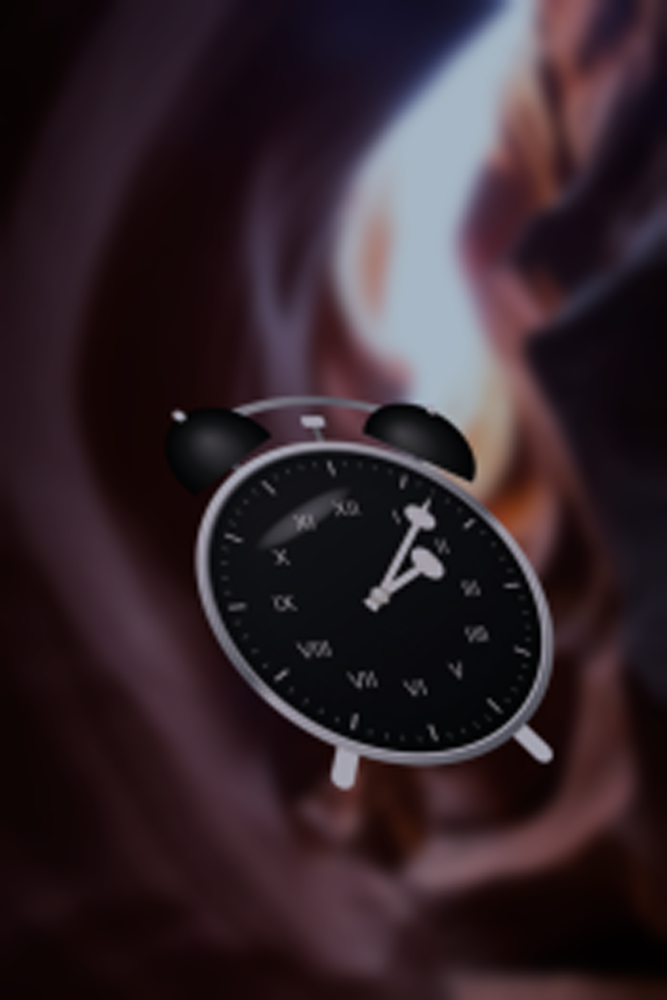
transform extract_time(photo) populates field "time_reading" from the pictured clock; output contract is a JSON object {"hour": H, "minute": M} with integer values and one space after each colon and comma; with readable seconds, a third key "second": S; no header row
{"hour": 2, "minute": 7}
